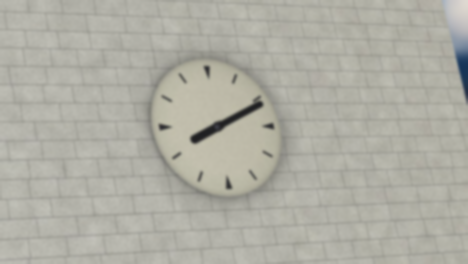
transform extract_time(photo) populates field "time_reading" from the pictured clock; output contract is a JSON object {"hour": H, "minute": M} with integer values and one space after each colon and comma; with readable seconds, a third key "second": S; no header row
{"hour": 8, "minute": 11}
